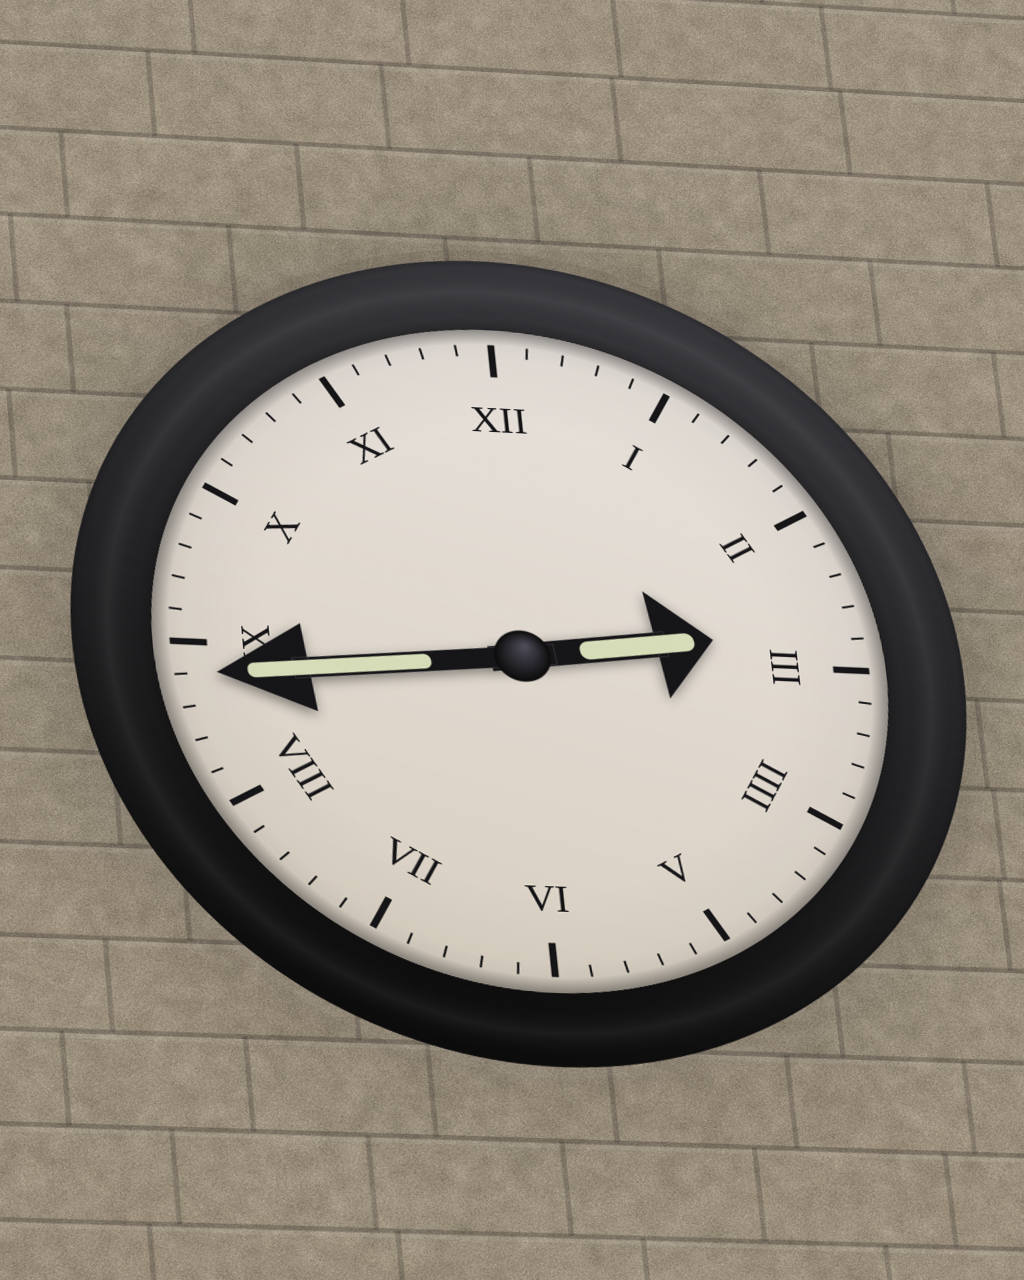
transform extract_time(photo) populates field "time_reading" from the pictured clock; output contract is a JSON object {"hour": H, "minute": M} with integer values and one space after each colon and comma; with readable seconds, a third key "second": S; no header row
{"hour": 2, "minute": 44}
